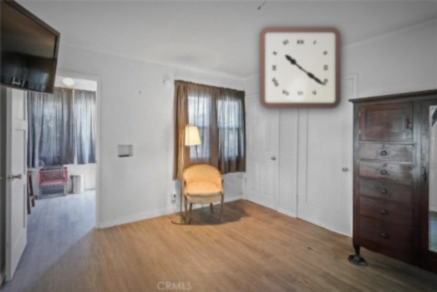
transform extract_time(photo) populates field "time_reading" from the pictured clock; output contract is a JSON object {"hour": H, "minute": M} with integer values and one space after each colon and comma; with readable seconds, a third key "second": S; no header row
{"hour": 10, "minute": 21}
